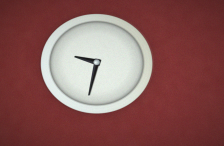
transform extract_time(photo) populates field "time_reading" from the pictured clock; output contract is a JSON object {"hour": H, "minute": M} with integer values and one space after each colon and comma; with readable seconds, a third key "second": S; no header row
{"hour": 9, "minute": 32}
